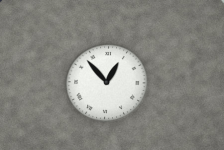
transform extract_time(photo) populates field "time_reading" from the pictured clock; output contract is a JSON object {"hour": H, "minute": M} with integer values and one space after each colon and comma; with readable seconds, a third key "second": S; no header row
{"hour": 12, "minute": 53}
